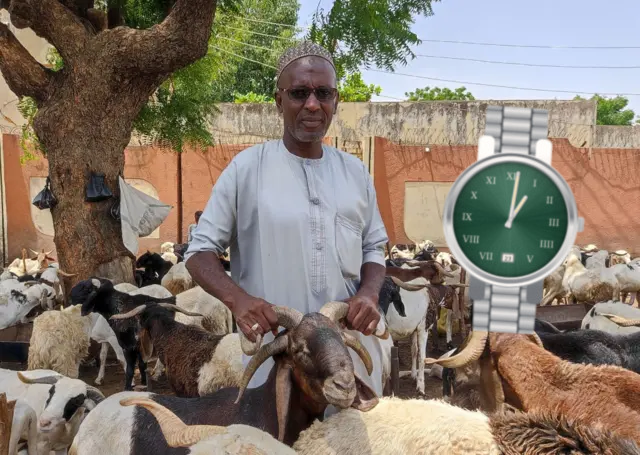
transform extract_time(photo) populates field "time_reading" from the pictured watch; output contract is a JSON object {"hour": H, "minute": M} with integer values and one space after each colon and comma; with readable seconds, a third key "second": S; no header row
{"hour": 1, "minute": 1}
